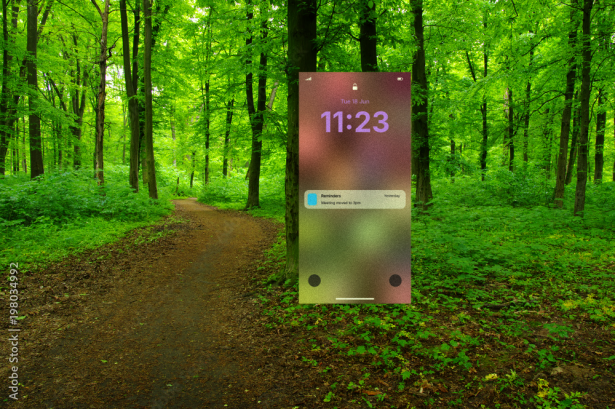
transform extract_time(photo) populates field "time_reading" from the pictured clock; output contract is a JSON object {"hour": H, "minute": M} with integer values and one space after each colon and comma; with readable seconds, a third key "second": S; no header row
{"hour": 11, "minute": 23}
